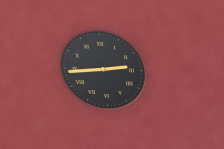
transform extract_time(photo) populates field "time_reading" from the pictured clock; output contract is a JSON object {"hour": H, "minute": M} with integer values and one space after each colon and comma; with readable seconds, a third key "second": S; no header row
{"hour": 2, "minute": 44}
